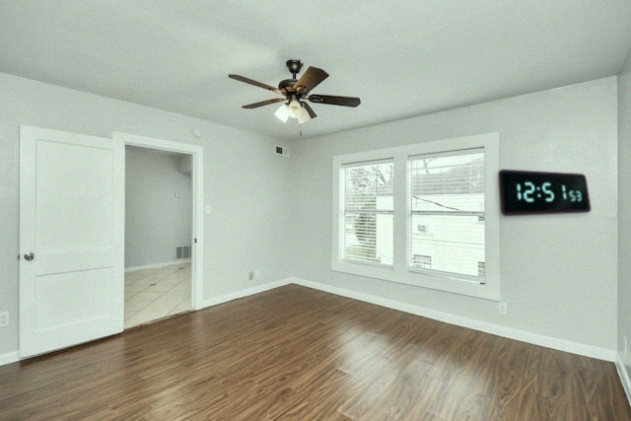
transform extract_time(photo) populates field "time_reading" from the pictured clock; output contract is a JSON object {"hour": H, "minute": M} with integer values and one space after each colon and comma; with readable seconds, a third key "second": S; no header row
{"hour": 12, "minute": 51}
